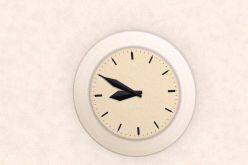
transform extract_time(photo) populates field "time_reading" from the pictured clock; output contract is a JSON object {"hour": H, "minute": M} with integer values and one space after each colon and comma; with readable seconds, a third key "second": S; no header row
{"hour": 8, "minute": 50}
